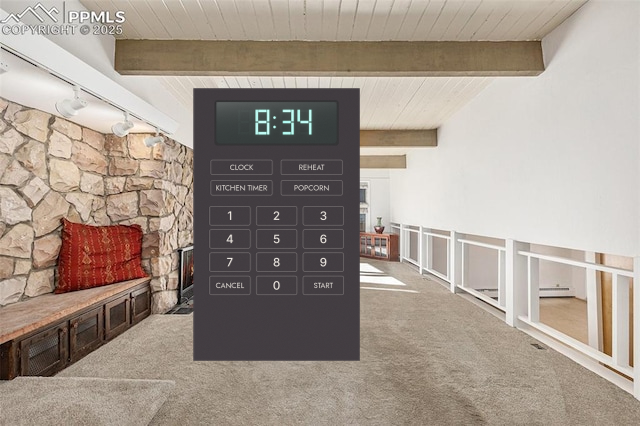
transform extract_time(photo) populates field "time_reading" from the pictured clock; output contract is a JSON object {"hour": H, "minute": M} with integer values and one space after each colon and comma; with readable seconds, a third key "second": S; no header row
{"hour": 8, "minute": 34}
